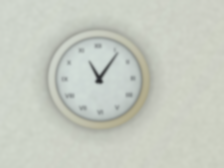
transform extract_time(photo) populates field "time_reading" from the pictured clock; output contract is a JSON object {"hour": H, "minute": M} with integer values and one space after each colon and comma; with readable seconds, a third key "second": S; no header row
{"hour": 11, "minute": 6}
